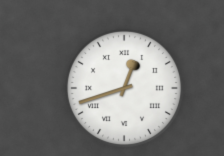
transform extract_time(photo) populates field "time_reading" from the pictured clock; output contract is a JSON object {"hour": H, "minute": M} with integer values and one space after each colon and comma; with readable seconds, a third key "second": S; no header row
{"hour": 12, "minute": 42}
